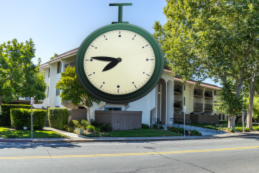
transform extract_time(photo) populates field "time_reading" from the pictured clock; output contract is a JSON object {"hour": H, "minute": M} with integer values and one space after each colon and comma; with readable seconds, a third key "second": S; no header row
{"hour": 7, "minute": 46}
